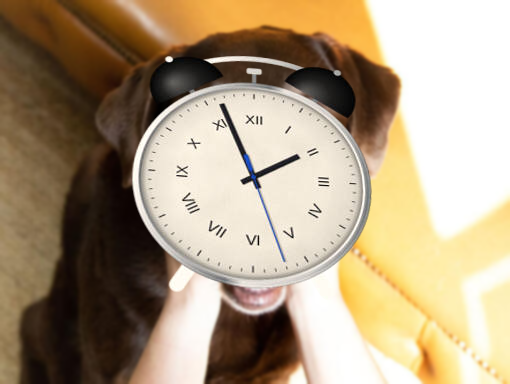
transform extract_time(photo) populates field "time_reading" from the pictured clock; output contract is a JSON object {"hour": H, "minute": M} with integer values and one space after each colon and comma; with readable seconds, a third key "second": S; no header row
{"hour": 1, "minute": 56, "second": 27}
